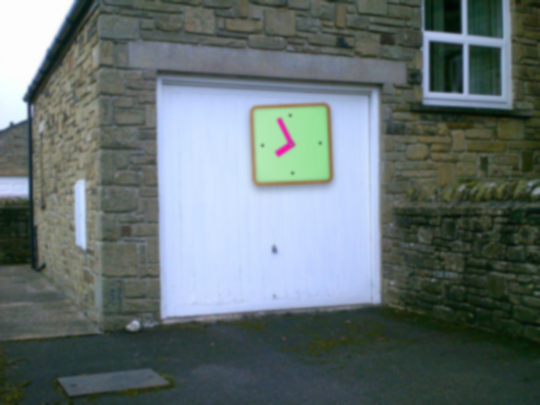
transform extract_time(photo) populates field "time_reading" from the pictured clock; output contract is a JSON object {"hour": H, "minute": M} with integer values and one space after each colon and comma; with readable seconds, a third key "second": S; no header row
{"hour": 7, "minute": 56}
